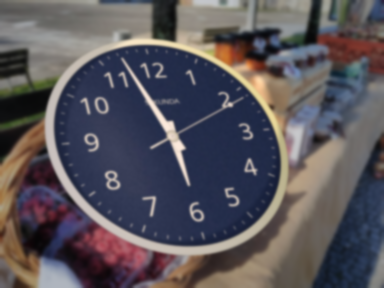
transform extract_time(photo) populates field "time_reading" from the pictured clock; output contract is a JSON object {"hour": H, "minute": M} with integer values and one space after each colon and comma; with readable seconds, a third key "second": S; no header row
{"hour": 5, "minute": 57, "second": 11}
